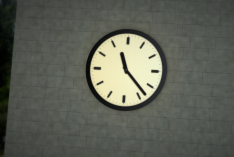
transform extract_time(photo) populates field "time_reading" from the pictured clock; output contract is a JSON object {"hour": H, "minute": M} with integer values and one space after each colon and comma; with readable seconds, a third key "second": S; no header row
{"hour": 11, "minute": 23}
